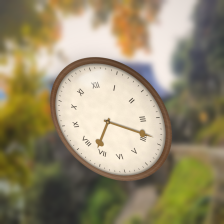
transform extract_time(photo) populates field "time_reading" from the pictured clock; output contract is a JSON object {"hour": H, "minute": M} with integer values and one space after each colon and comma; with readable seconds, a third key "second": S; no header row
{"hour": 7, "minute": 19}
